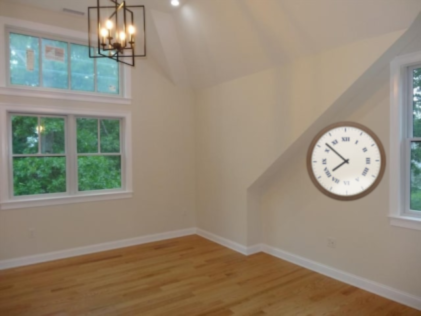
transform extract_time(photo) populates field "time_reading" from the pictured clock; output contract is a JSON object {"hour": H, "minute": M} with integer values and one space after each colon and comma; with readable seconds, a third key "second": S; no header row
{"hour": 7, "minute": 52}
